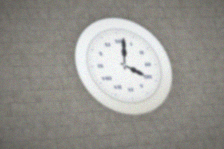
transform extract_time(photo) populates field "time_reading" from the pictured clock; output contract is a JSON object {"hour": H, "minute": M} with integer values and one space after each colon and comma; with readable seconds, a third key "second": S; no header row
{"hour": 4, "minute": 2}
